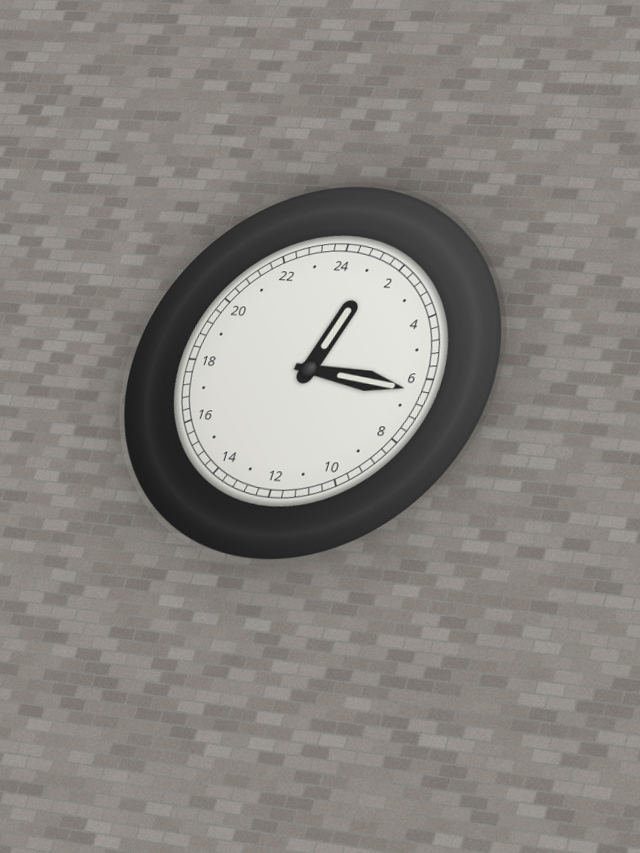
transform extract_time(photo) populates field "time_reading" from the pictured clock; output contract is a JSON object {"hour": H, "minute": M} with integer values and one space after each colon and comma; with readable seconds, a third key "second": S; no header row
{"hour": 1, "minute": 16}
